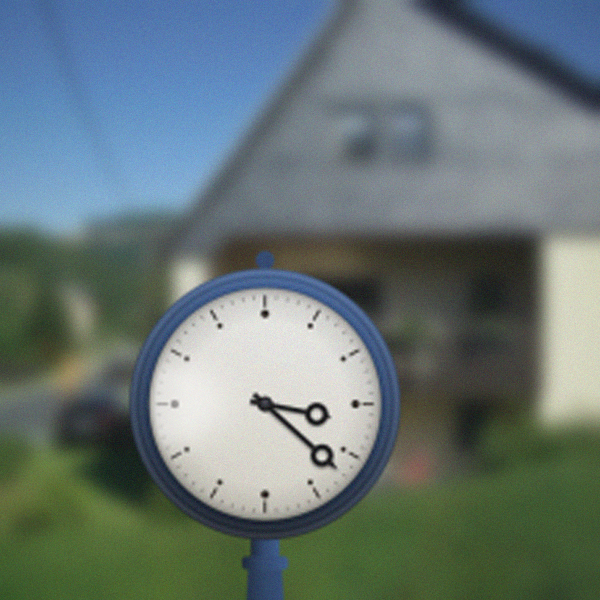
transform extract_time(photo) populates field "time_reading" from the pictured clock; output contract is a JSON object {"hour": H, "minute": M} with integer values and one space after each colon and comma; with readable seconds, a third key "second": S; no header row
{"hour": 3, "minute": 22}
